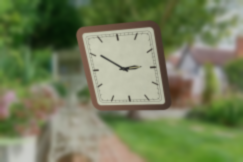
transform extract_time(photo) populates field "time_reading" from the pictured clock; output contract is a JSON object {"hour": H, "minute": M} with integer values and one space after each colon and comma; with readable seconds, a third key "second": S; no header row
{"hour": 2, "minute": 51}
